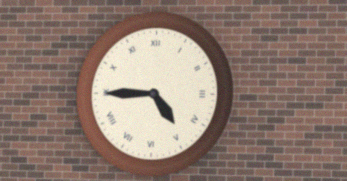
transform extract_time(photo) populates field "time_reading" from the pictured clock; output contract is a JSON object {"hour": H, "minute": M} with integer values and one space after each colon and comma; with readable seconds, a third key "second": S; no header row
{"hour": 4, "minute": 45}
